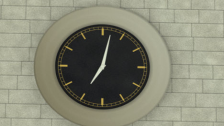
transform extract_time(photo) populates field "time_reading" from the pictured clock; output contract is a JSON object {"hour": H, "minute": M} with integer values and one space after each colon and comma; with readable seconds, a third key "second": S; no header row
{"hour": 7, "minute": 2}
